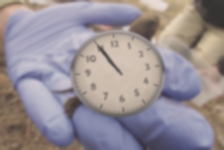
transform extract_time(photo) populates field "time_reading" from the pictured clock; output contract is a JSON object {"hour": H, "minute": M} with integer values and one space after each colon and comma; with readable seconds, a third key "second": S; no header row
{"hour": 10, "minute": 55}
